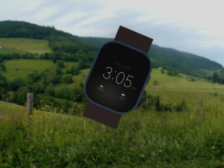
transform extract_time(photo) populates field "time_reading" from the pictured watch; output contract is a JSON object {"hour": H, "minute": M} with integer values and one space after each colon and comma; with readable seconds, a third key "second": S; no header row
{"hour": 3, "minute": 5}
